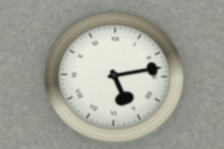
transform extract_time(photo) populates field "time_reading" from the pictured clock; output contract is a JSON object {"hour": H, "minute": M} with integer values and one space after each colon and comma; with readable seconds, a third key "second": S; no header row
{"hour": 5, "minute": 13}
